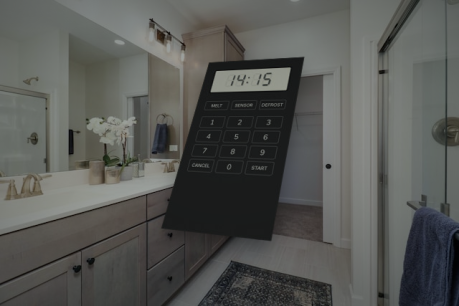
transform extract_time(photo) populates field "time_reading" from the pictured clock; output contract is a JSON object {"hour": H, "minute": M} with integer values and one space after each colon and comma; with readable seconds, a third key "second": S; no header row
{"hour": 14, "minute": 15}
